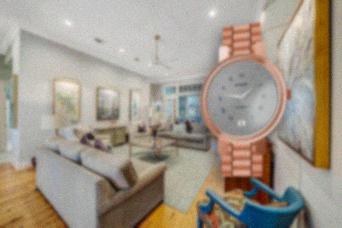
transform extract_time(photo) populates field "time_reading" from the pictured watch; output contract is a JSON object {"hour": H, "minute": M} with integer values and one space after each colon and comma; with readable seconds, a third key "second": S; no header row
{"hour": 1, "minute": 47}
